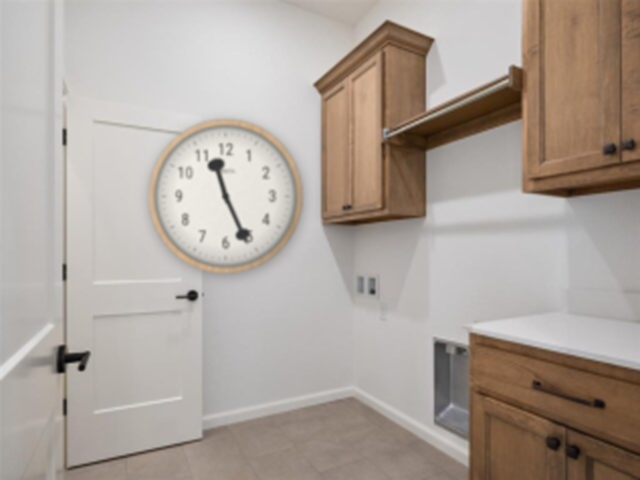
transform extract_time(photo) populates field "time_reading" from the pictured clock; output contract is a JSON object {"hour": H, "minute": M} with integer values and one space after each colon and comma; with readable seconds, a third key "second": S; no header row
{"hour": 11, "minute": 26}
